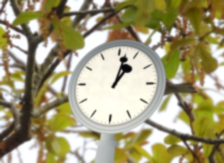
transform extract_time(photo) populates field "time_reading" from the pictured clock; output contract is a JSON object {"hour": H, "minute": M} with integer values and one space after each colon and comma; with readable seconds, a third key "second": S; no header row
{"hour": 1, "minute": 2}
